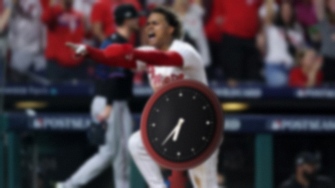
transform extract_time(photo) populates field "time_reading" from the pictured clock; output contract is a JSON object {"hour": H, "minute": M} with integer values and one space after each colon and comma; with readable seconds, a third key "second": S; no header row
{"hour": 6, "minute": 37}
